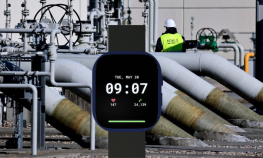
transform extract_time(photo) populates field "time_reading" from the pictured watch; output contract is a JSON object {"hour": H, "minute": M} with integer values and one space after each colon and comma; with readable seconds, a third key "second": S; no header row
{"hour": 9, "minute": 7}
